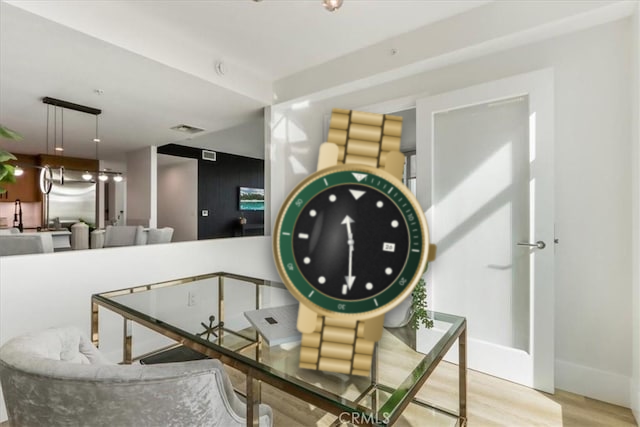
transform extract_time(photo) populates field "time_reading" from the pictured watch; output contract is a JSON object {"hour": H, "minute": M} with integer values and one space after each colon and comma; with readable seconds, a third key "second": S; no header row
{"hour": 11, "minute": 29}
